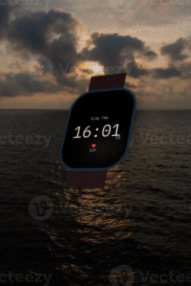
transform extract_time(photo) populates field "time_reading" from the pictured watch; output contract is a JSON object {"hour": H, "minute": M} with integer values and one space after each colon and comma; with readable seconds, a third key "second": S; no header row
{"hour": 16, "minute": 1}
